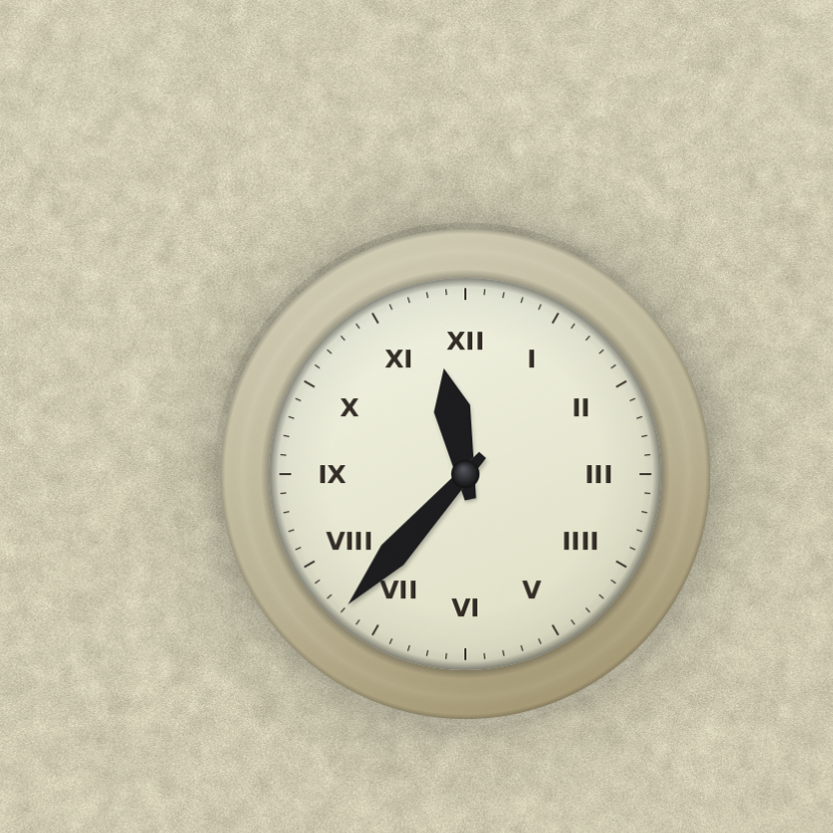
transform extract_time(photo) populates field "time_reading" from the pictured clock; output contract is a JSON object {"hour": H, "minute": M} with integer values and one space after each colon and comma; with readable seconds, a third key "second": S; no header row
{"hour": 11, "minute": 37}
